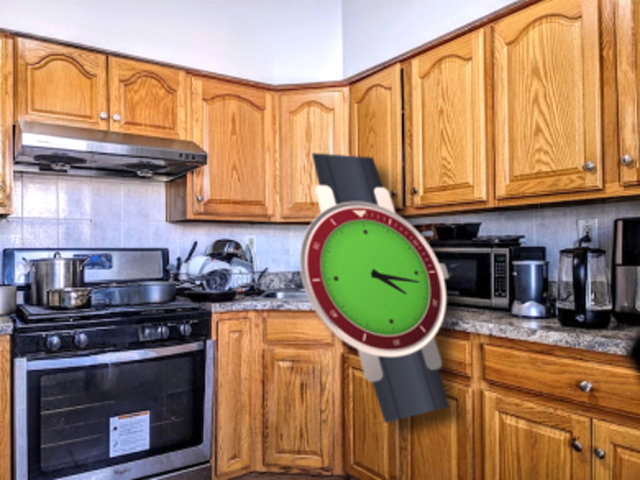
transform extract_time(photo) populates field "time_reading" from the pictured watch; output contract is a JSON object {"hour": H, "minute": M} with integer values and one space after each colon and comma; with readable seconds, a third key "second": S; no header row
{"hour": 4, "minute": 17}
